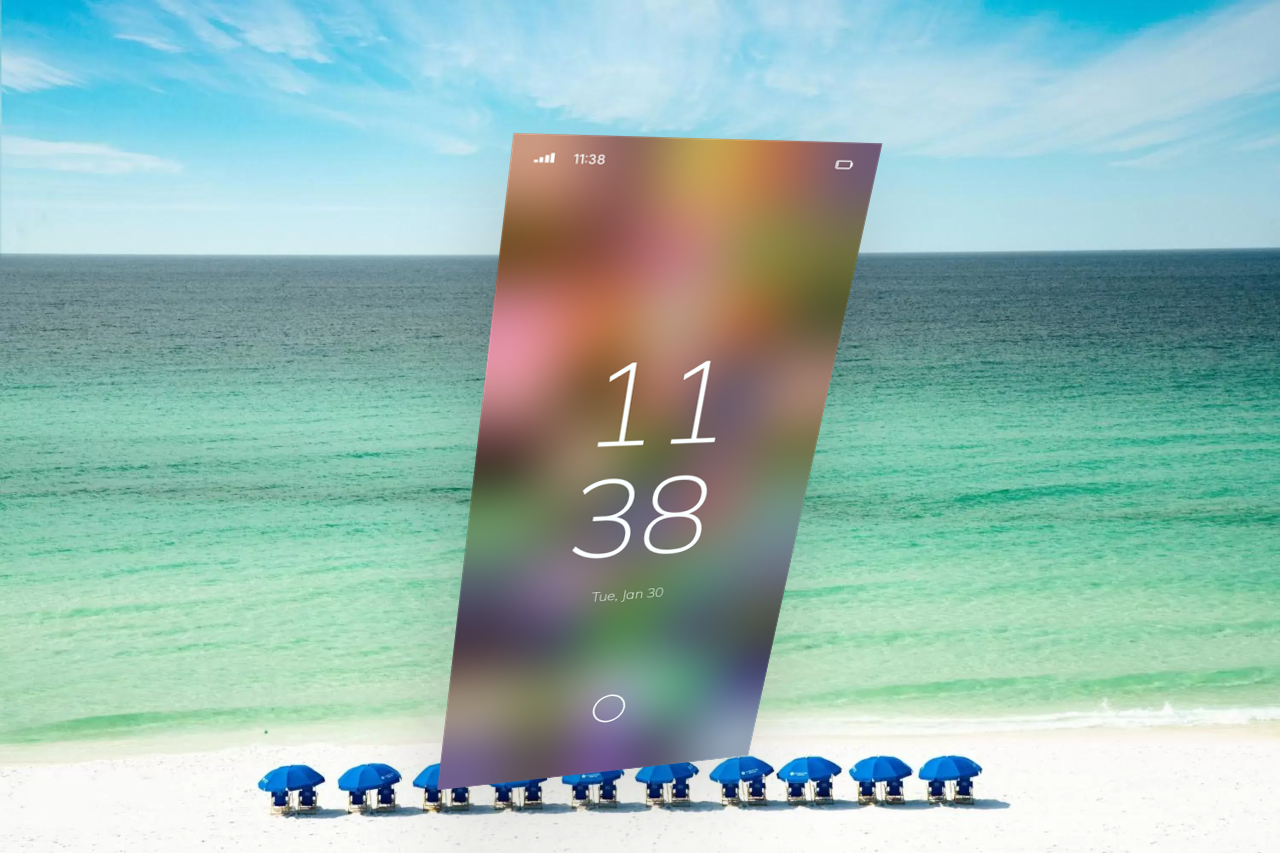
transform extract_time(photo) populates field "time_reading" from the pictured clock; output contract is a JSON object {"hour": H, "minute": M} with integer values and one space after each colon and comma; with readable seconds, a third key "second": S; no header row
{"hour": 11, "minute": 38}
